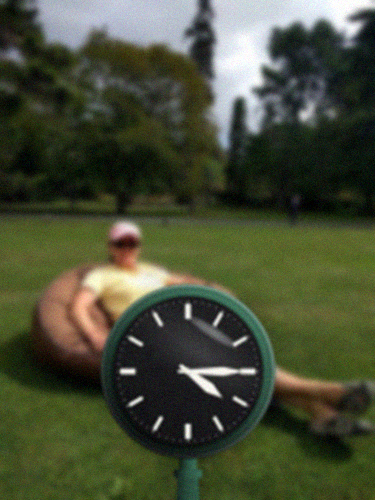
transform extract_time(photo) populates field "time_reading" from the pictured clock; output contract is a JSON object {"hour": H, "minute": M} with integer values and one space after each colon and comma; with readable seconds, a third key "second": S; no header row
{"hour": 4, "minute": 15}
